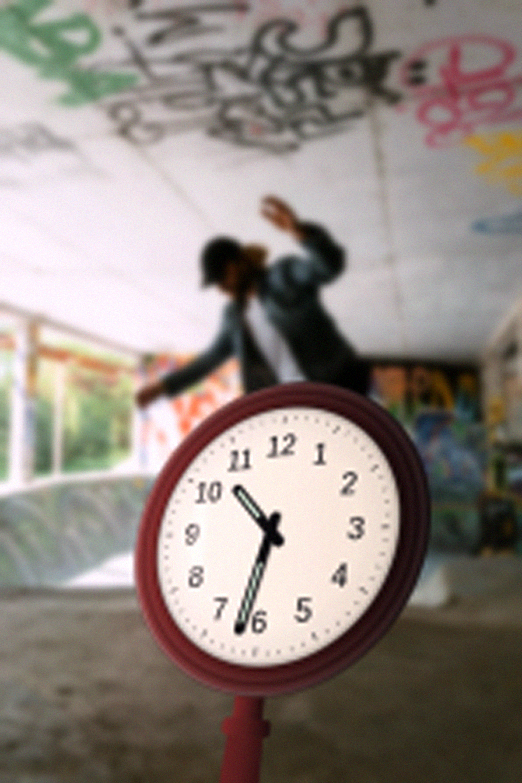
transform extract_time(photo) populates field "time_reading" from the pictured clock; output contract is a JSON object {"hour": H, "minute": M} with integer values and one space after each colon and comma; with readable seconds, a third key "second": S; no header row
{"hour": 10, "minute": 32}
